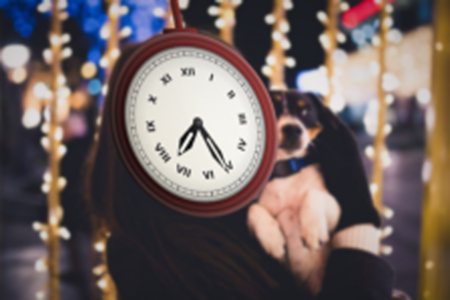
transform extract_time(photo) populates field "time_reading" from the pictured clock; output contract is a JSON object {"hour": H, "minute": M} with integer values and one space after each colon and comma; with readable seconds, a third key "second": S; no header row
{"hour": 7, "minute": 26}
